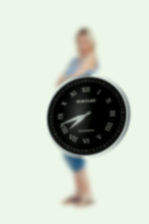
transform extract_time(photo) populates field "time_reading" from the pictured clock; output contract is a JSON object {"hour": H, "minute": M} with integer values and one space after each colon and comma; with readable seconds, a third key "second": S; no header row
{"hour": 7, "minute": 42}
